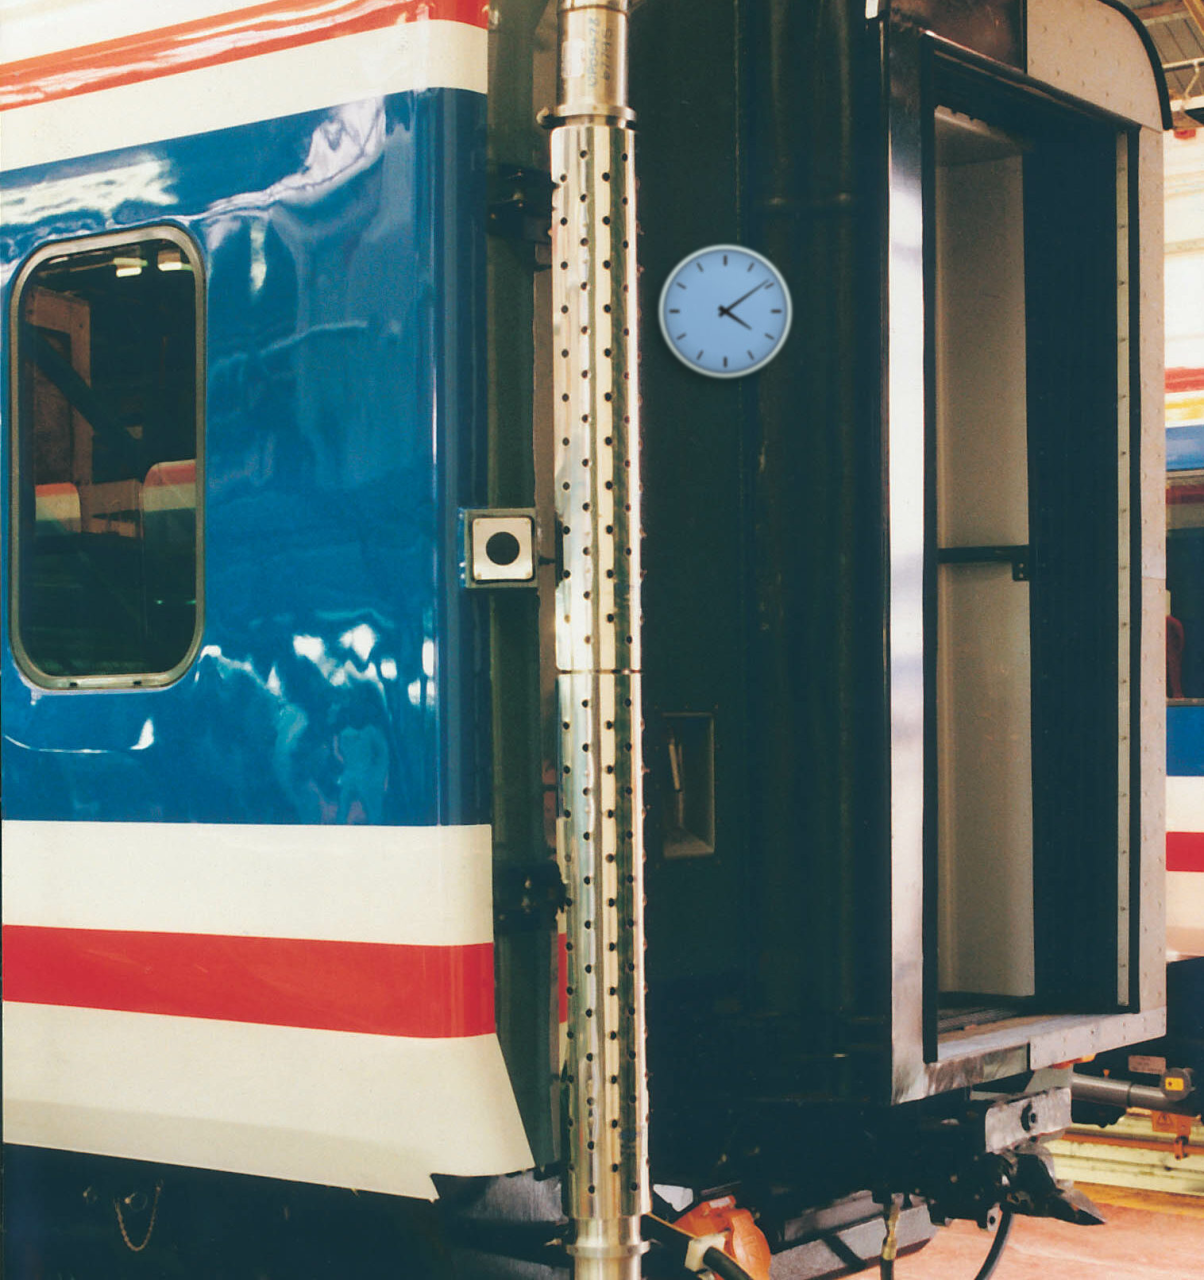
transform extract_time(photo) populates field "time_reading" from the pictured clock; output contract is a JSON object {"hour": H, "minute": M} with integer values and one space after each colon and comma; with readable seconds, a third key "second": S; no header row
{"hour": 4, "minute": 9}
